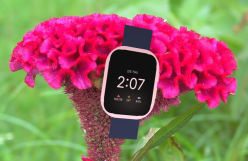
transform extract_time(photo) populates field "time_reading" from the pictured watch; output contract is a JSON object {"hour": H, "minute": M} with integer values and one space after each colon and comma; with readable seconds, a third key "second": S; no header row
{"hour": 2, "minute": 7}
